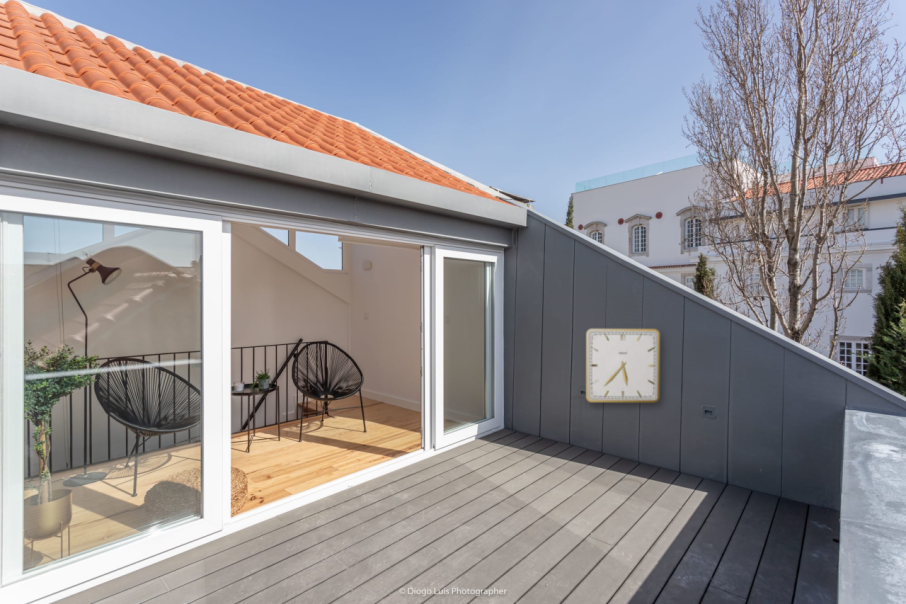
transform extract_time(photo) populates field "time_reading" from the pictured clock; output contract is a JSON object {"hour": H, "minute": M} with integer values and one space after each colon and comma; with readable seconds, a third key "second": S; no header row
{"hour": 5, "minute": 37}
